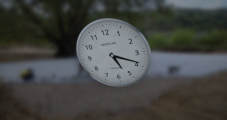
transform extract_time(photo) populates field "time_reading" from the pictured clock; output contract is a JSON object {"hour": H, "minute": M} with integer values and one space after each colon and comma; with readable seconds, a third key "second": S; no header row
{"hour": 5, "minute": 19}
